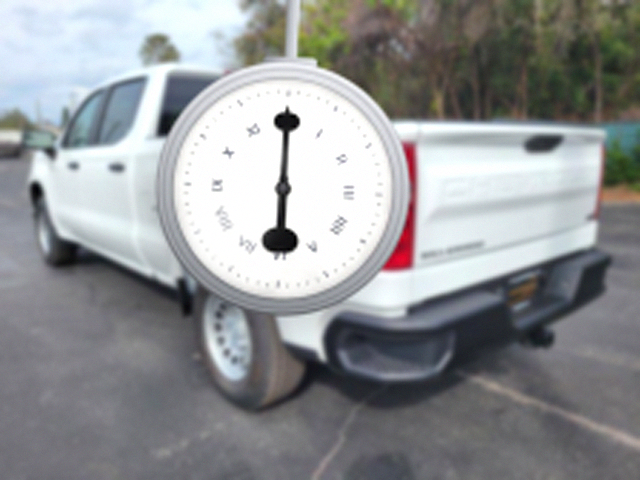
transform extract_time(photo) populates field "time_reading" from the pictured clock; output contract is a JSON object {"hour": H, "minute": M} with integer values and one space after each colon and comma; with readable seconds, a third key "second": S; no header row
{"hour": 6, "minute": 0}
